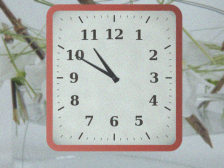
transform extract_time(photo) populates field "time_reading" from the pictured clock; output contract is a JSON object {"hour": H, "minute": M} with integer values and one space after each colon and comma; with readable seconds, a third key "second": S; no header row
{"hour": 10, "minute": 50}
